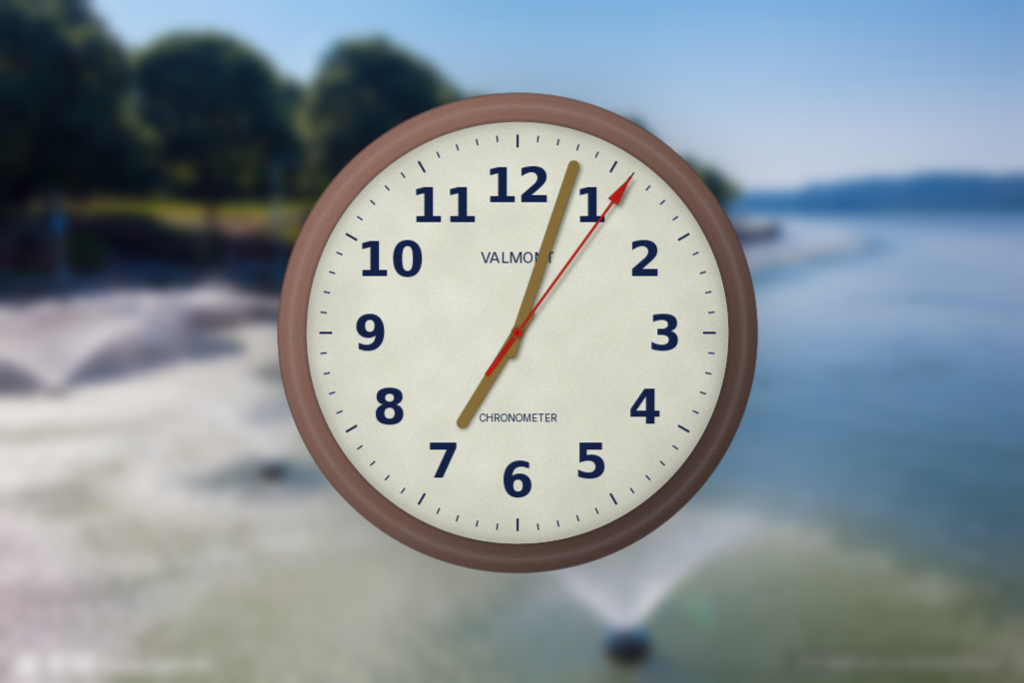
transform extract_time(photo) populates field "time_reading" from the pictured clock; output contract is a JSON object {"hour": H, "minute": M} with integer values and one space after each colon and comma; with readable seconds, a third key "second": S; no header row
{"hour": 7, "minute": 3, "second": 6}
